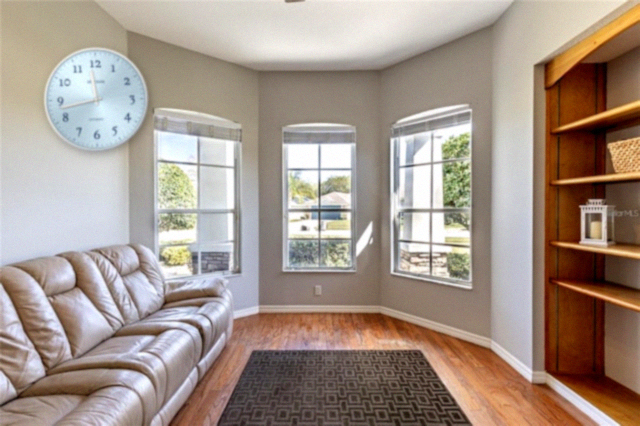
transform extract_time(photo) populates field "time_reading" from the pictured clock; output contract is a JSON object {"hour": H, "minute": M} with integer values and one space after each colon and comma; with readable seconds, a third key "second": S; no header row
{"hour": 11, "minute": 43}
